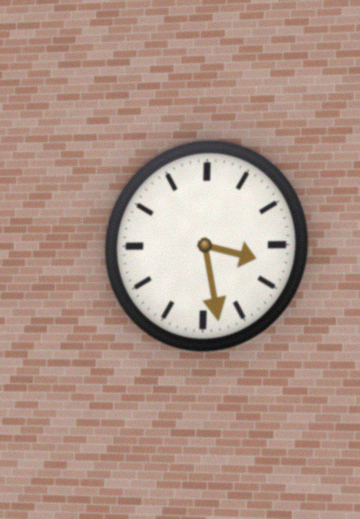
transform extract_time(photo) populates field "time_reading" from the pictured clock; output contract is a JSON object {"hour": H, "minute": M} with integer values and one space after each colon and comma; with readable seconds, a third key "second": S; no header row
{"hour": 3, "minute": 28}
